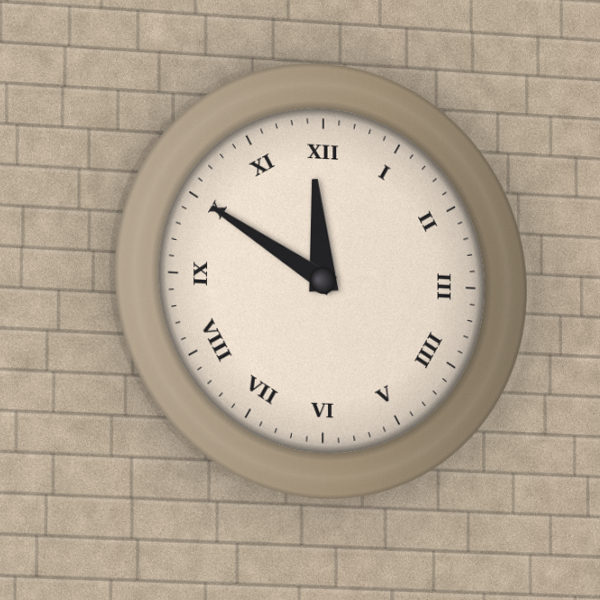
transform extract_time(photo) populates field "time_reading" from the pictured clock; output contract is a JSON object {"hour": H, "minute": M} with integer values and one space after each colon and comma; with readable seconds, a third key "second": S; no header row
{"hour": 11, "minute": 50}
